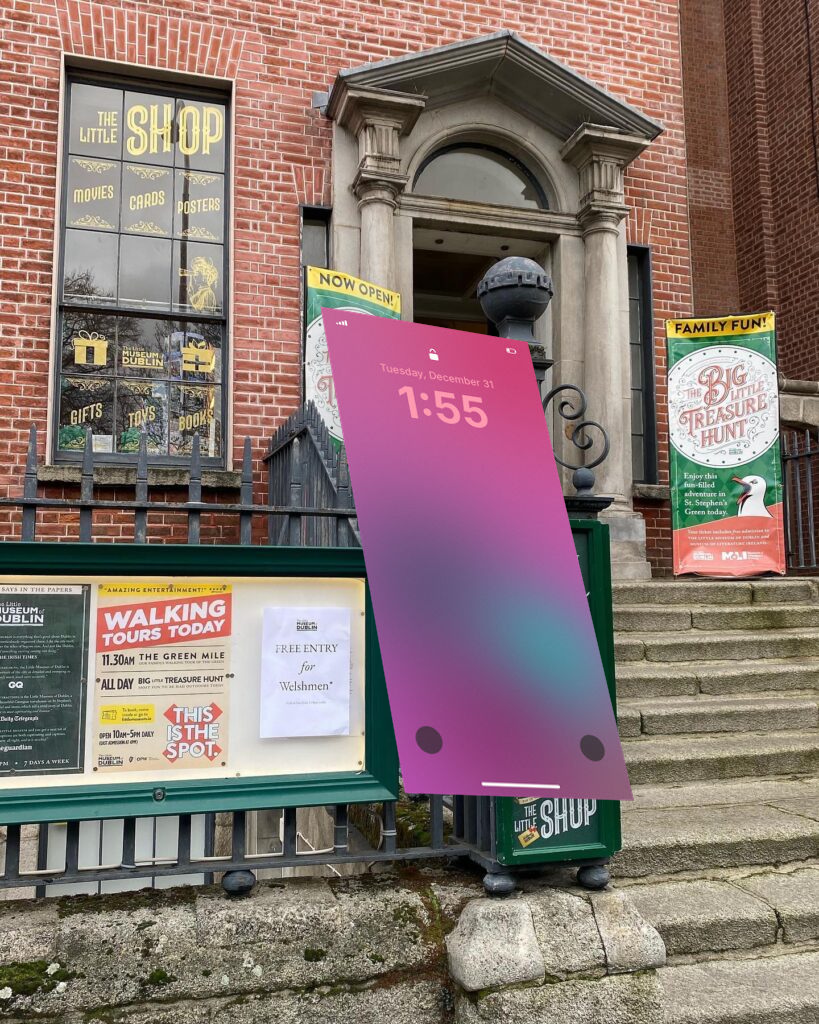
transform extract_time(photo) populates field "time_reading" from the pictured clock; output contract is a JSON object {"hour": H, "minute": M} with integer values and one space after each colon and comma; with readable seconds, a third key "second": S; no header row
{"hour": 1, "minute": 55}
